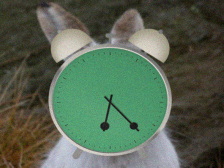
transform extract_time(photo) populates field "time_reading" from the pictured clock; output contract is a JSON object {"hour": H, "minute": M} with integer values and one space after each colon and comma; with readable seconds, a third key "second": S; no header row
{"hour": 6, "minute": 23}
